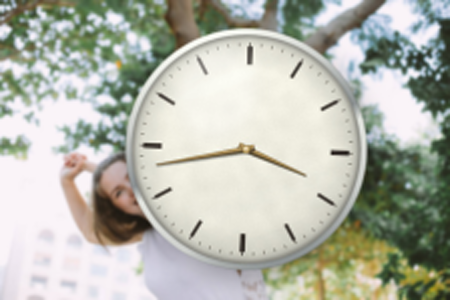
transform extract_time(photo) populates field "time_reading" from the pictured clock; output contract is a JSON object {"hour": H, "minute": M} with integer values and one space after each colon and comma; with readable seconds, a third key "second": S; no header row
{"hour": 3, "minute": 43}
